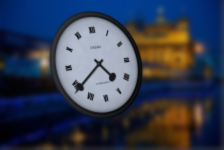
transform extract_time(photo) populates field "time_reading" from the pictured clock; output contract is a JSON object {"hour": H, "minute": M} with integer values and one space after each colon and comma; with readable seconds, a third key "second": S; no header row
{"hour": 4, "minute": 39}
